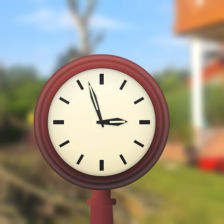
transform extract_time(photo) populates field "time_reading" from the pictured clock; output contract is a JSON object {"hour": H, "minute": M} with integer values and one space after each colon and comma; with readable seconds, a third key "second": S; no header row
{"hour": 2, "minute": 57}
